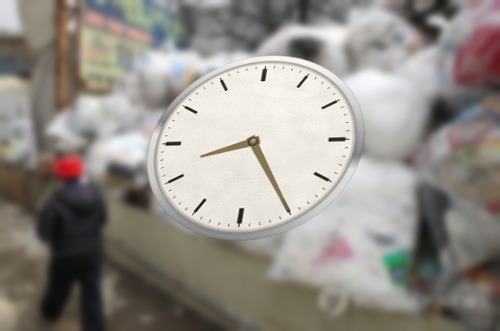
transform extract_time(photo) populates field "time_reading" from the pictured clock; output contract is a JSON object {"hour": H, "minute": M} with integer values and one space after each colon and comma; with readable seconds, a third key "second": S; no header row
{"hour": 8, "minute": 25}
